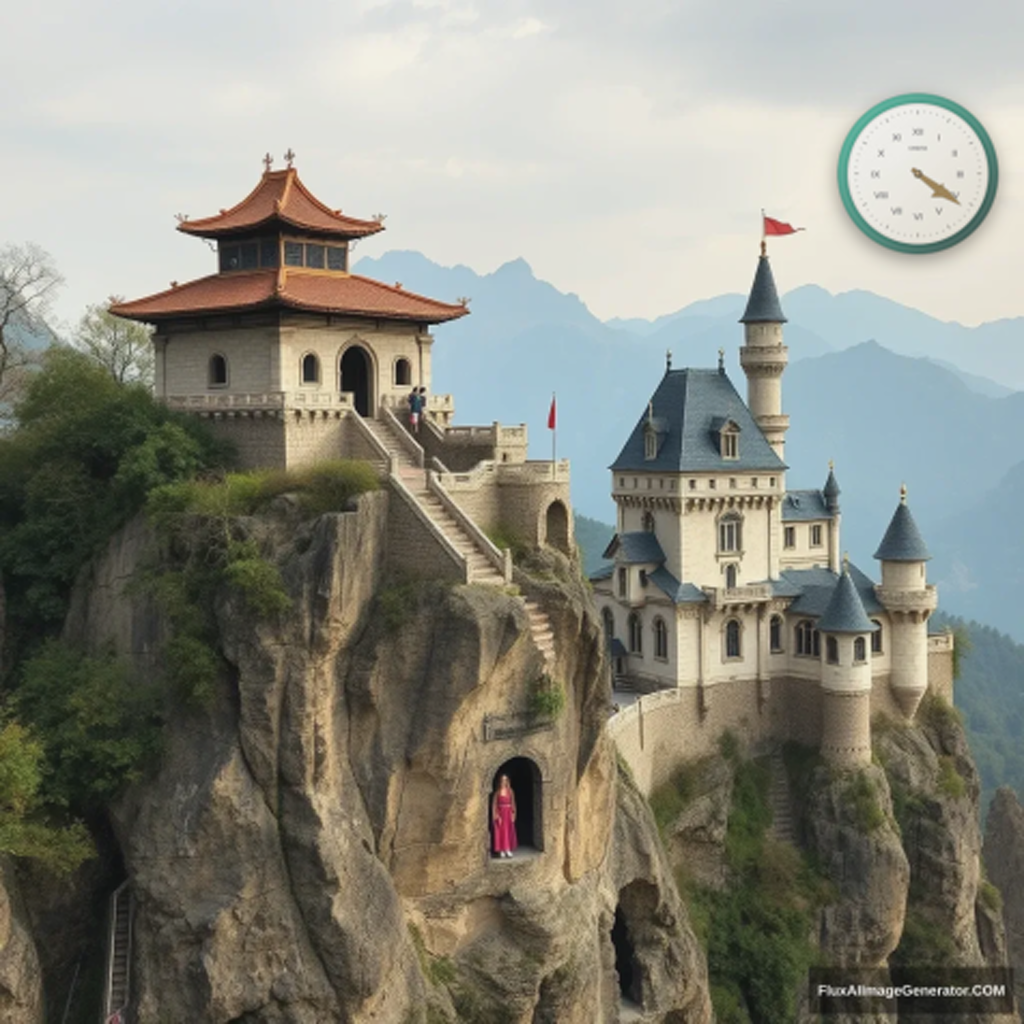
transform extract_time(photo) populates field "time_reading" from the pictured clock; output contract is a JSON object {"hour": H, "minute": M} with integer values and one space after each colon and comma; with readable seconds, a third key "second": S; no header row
{"hour": 4, "minute": 21}
